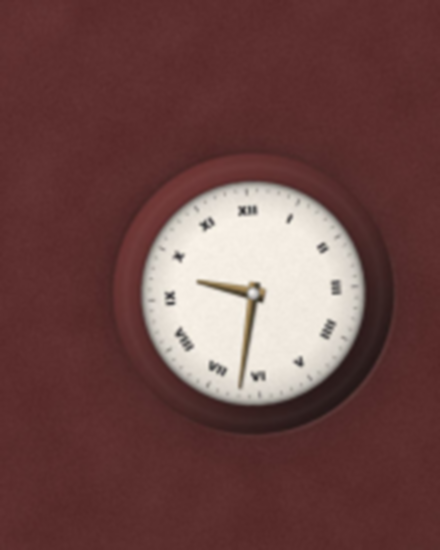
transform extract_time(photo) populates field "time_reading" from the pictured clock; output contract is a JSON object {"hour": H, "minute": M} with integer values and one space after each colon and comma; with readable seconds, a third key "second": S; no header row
{"hour": 9, "minute": 32}
